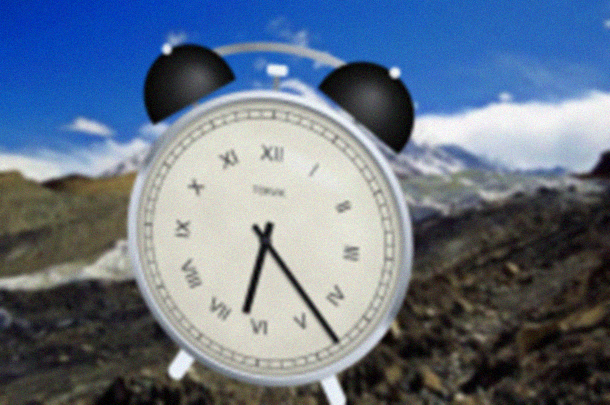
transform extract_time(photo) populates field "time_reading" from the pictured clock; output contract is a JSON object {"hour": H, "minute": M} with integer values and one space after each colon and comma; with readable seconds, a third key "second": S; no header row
{"hour": 6, "minute": 23}
